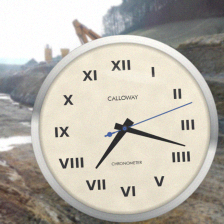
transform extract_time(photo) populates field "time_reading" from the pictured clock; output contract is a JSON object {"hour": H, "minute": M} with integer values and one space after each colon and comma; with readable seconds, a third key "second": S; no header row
{"hour": 7, "minute": 18, "second": 12}
